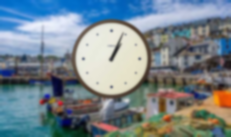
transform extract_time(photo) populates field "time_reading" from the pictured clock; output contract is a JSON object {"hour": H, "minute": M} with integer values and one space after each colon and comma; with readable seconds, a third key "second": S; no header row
{"hour": 1, "minute": 4}
